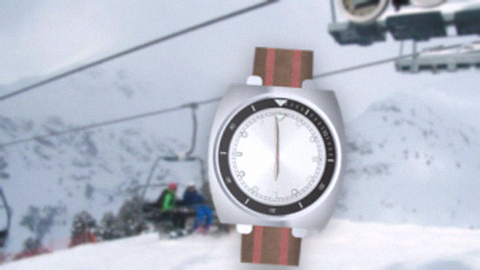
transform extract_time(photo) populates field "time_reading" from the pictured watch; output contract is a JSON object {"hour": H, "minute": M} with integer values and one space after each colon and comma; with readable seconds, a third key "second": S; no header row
{"hour": 5, "minute": 59}
